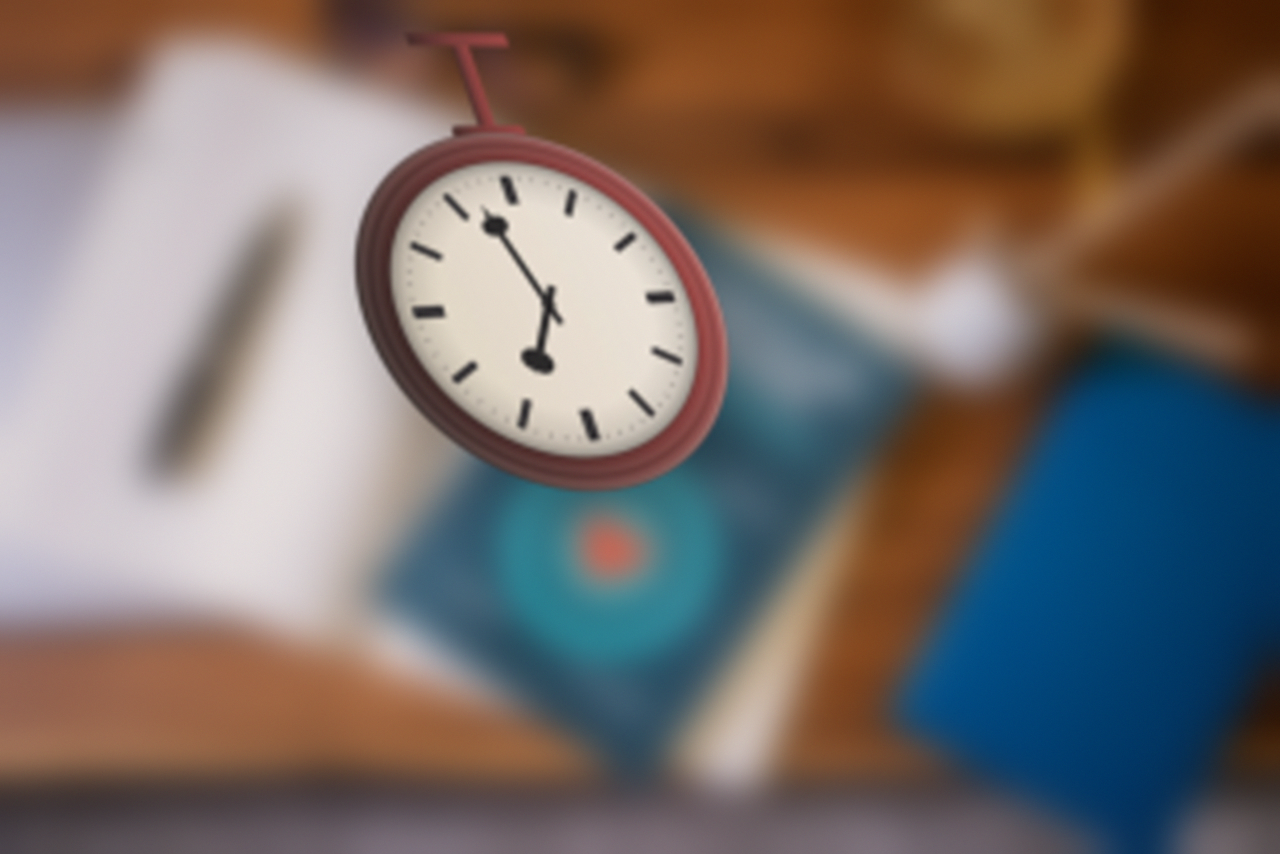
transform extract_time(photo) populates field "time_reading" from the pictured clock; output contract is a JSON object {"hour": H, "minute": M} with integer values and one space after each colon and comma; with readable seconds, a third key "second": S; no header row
{"hour": 6, "minute": 57}
